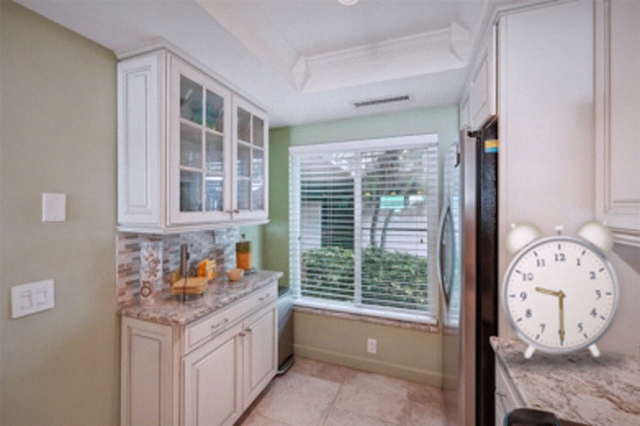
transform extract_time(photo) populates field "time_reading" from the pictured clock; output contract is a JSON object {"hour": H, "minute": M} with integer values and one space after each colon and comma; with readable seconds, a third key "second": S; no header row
{"hour": 9, "minute": 30}
